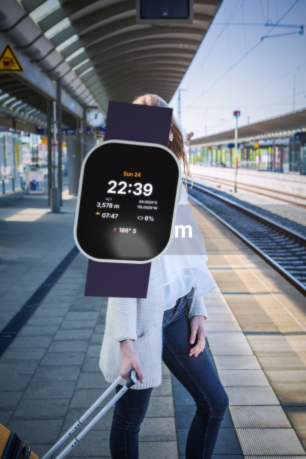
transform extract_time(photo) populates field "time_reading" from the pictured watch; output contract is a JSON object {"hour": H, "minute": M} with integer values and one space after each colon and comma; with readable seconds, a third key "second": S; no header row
{"hour": 22, "minute": 39}
